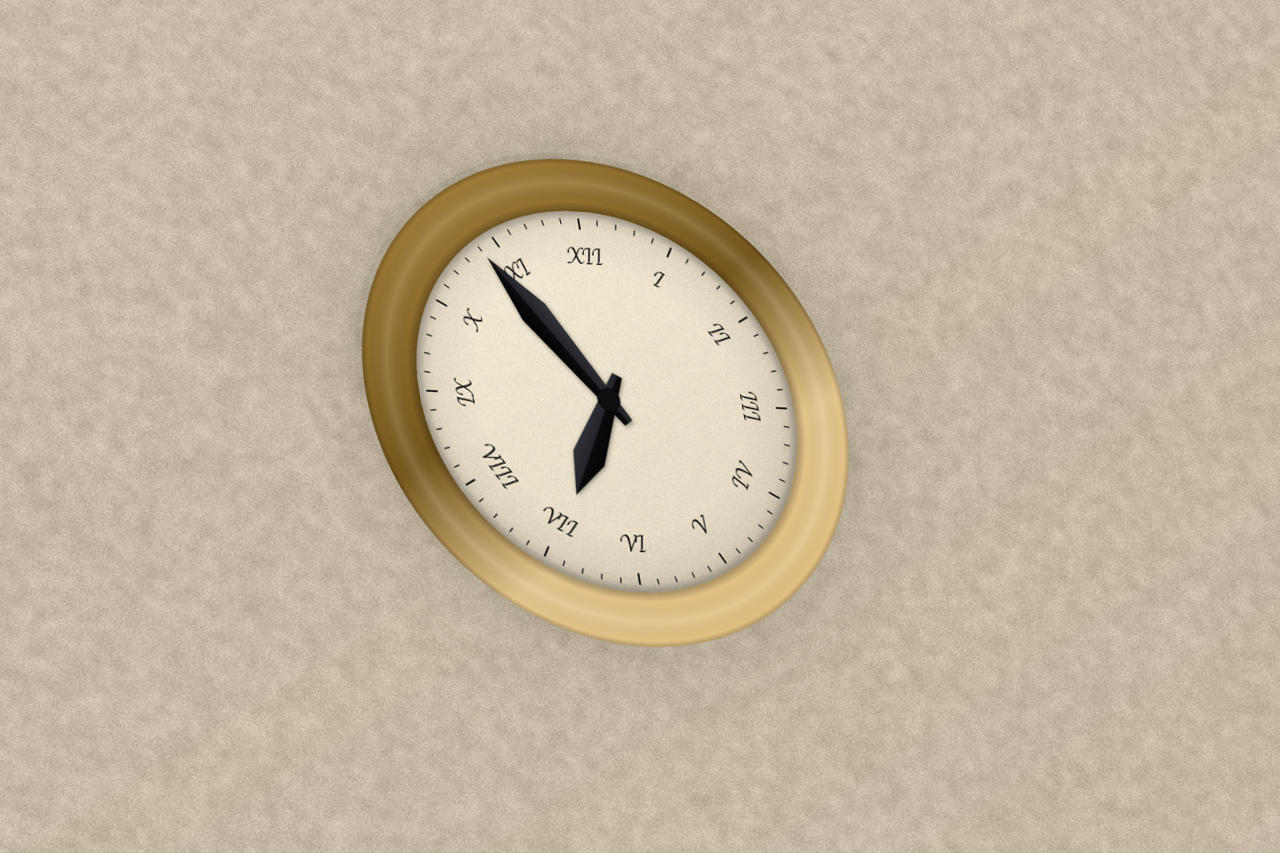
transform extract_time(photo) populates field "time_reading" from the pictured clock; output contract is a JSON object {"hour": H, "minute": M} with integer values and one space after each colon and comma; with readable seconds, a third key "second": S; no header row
{"hour": 6, "minute": 54}
